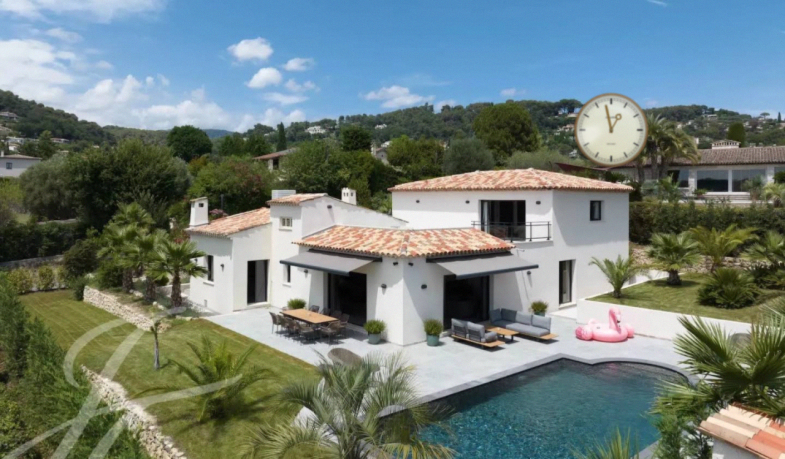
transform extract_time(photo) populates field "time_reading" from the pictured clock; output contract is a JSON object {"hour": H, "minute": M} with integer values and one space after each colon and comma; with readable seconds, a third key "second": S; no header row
{"hour": 12, "minute": 58}
